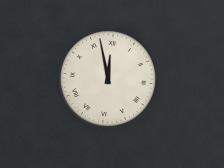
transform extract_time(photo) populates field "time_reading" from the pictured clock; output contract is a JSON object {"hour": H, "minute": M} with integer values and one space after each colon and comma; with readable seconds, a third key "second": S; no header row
{"hour": 11, "minute": 57}
